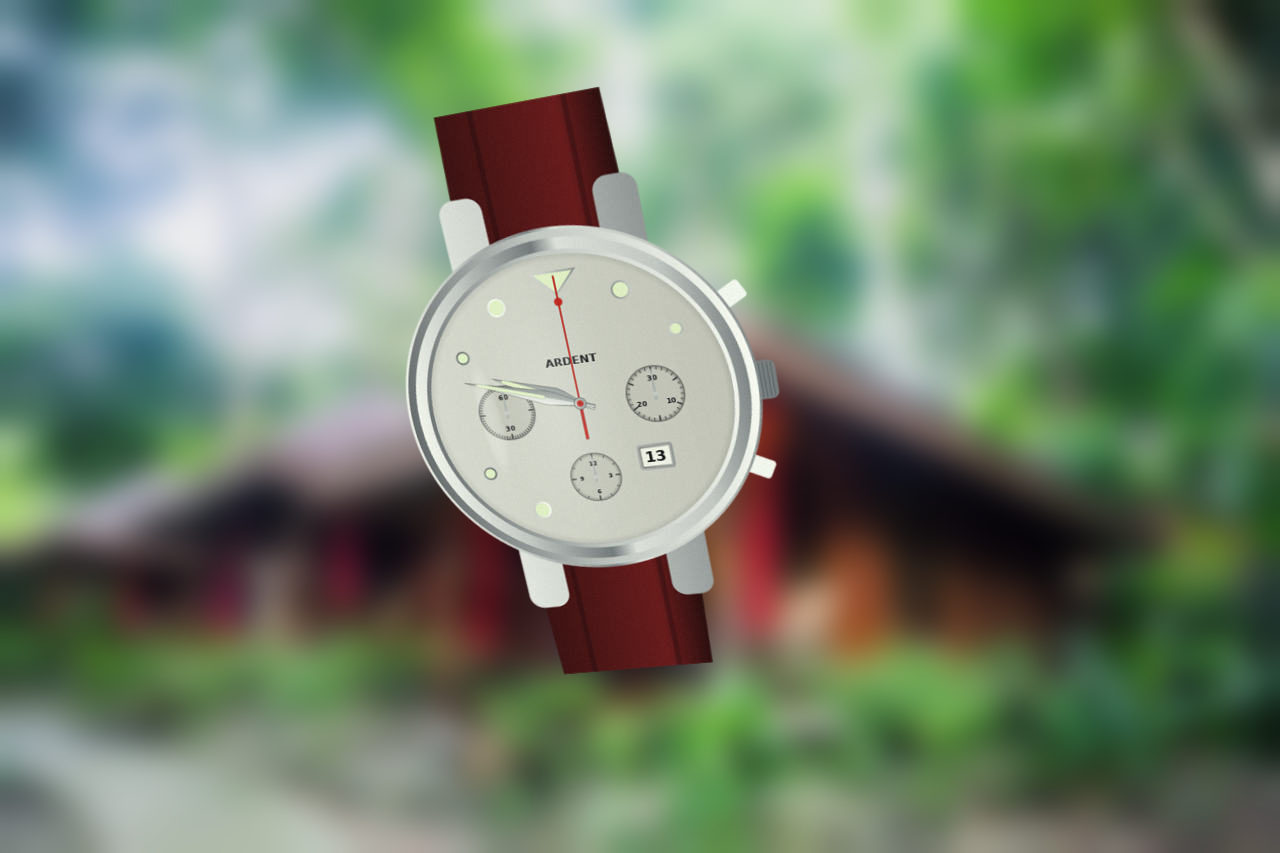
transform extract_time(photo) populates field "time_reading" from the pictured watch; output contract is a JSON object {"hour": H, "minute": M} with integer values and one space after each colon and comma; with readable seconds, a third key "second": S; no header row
{"hour": 9, "minute": 48}
